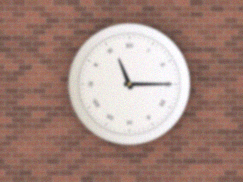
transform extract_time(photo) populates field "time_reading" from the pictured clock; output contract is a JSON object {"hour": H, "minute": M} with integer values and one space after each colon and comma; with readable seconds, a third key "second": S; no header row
{"hour": 11, "minute": 15}
